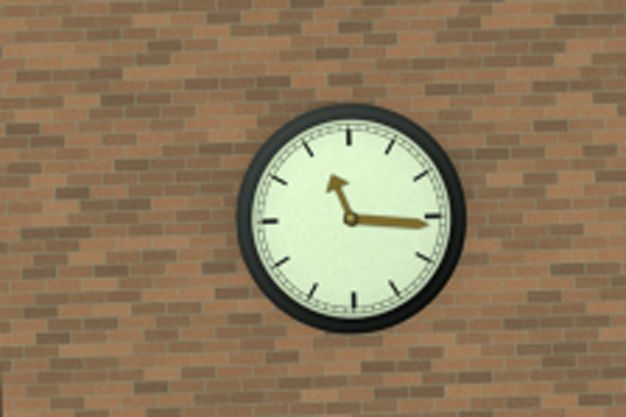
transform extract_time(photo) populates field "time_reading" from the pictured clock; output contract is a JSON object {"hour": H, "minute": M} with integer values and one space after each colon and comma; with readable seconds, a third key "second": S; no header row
{"hour": 11, "minute": 16}
